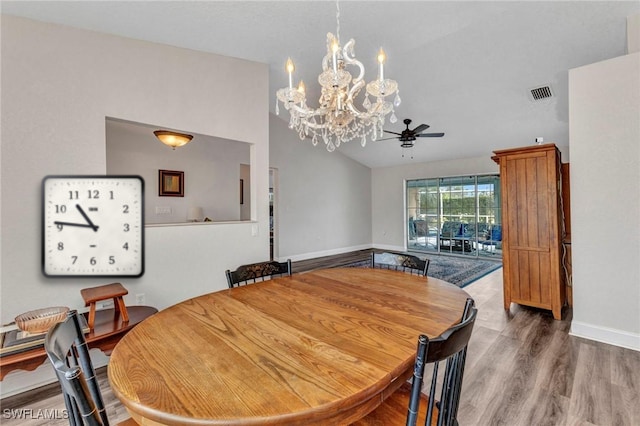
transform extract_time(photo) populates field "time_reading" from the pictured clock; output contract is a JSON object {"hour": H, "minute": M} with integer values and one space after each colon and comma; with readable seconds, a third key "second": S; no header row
{"hour": 10, "minute": 46}
